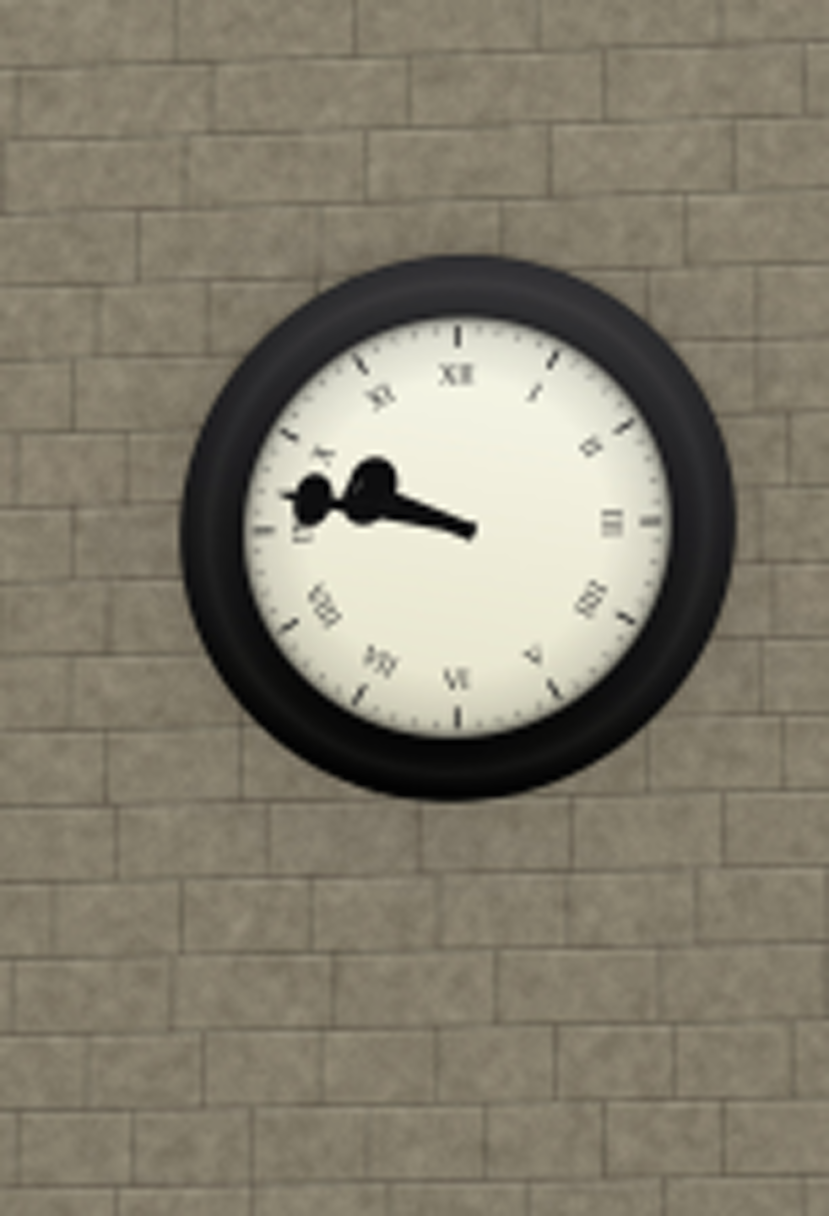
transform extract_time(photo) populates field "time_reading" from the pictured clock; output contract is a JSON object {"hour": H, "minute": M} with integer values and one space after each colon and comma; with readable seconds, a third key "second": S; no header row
{"hour": 9, "minute": 47}
